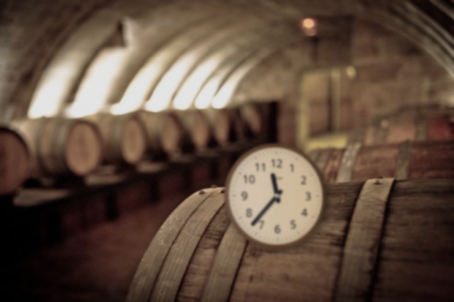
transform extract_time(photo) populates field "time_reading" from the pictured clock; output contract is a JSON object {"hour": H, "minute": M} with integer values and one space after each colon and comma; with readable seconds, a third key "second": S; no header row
{"hour": 11, "minute": 37}
